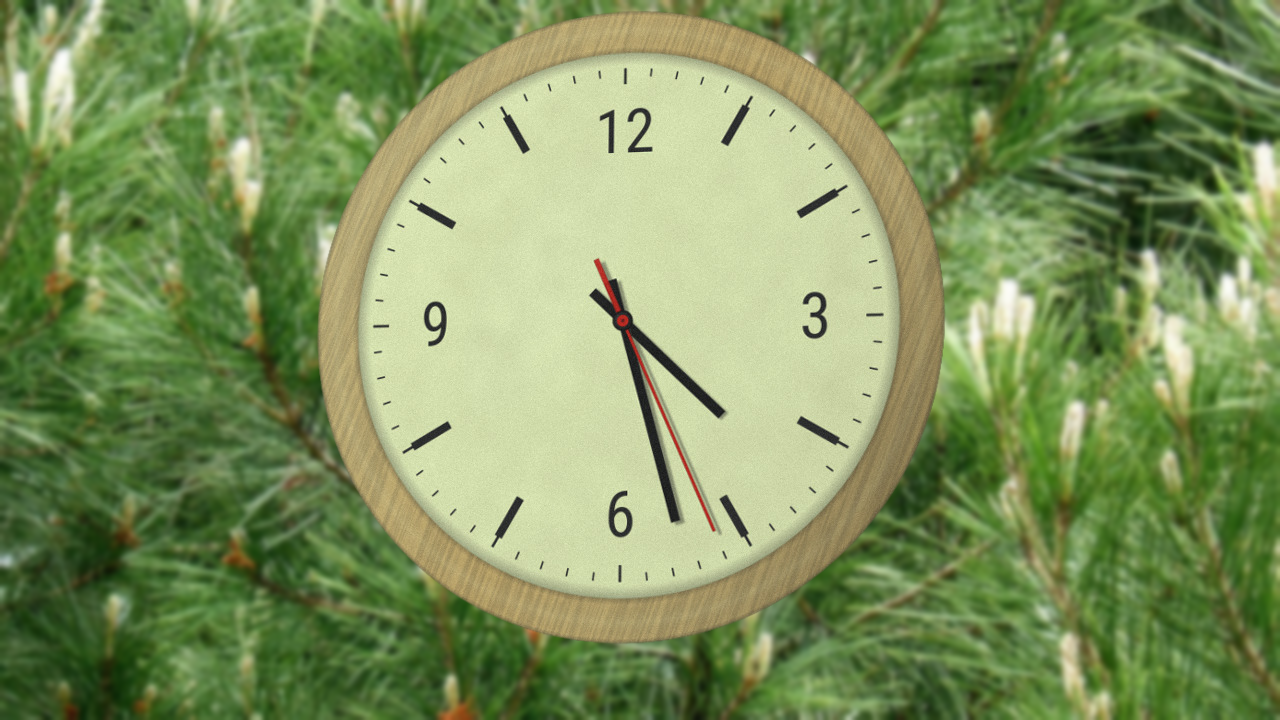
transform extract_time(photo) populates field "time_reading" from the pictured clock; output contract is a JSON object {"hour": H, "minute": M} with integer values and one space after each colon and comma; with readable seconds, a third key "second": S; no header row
{"hour": 4, "minute": 27, "second": 26}
